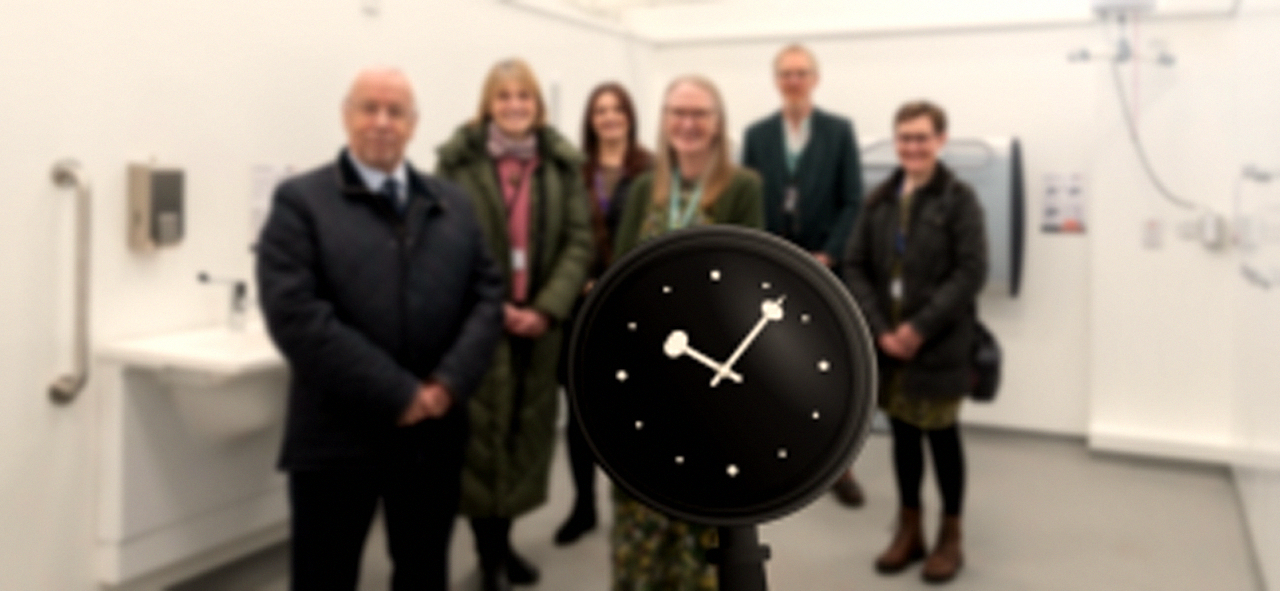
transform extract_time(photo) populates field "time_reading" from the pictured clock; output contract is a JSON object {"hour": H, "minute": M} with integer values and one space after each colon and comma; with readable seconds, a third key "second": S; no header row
{"hour": 10, "minute": 7}
